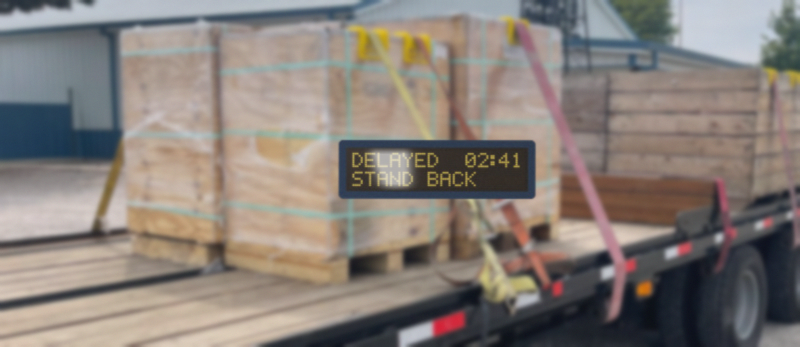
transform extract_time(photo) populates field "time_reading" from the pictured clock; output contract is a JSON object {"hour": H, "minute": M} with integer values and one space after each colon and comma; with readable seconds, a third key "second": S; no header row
{"hour": 2, "minute": 41}
